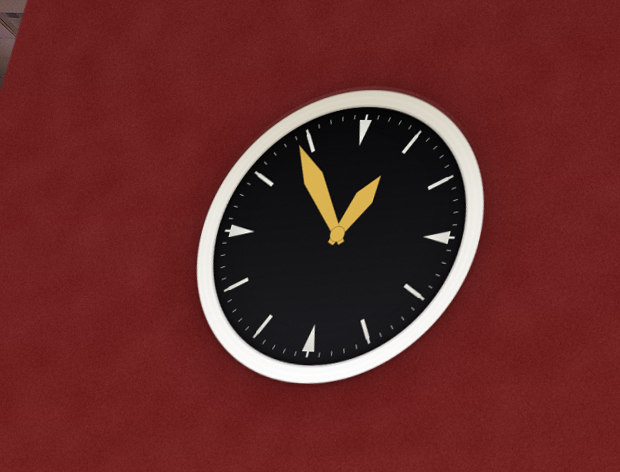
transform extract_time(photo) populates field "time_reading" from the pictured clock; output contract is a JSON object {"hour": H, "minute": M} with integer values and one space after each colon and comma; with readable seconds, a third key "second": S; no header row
{"hour": 12, "minute": 54}
